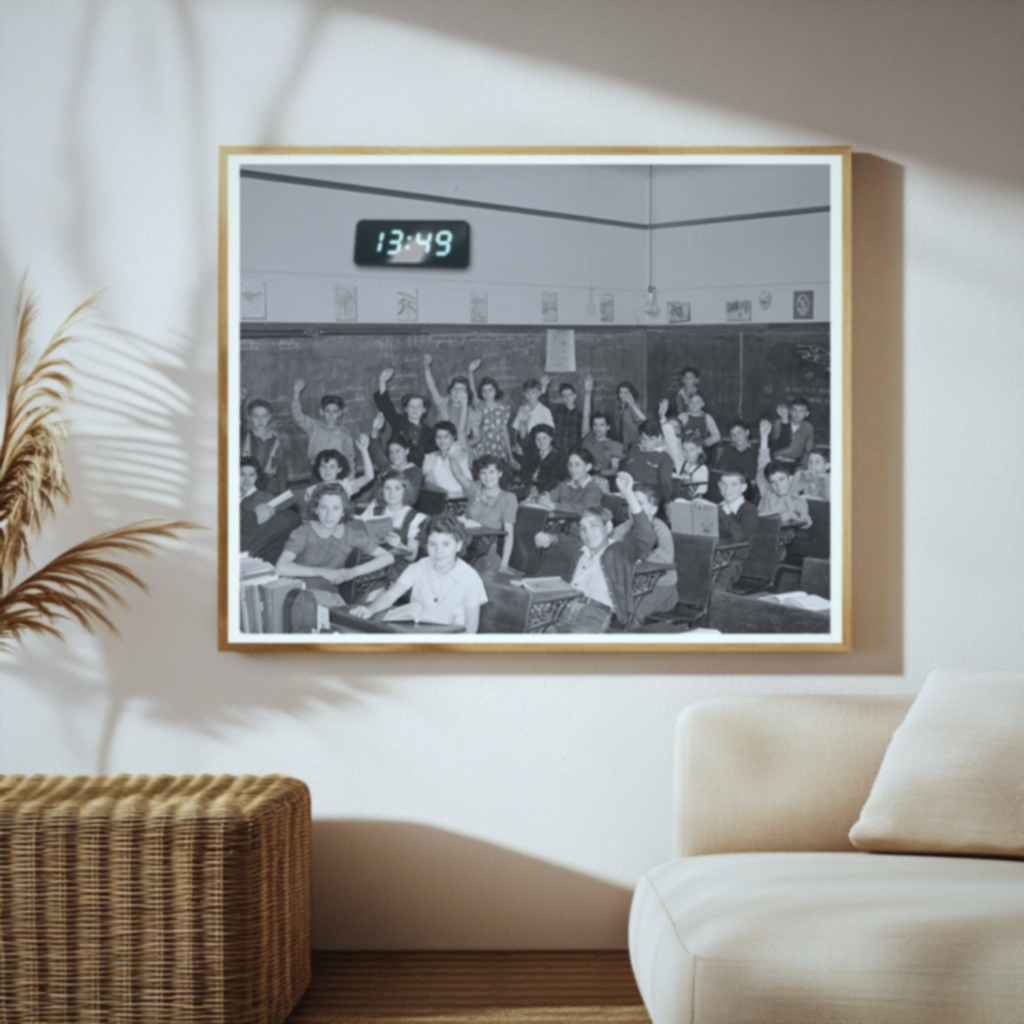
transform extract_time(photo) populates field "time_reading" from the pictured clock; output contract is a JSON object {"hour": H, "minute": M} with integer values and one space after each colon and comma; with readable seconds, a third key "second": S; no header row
{"hour": 13, "minute": 49}
